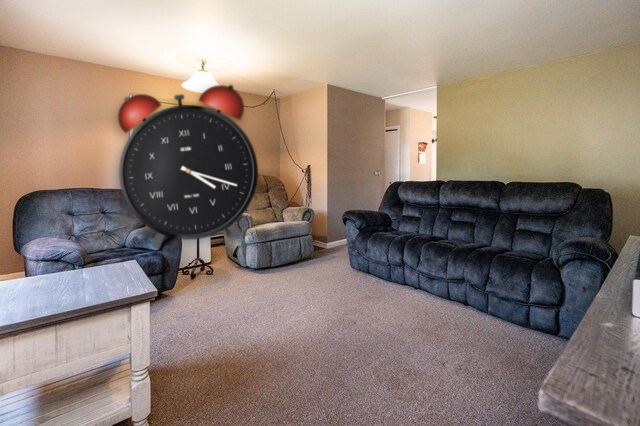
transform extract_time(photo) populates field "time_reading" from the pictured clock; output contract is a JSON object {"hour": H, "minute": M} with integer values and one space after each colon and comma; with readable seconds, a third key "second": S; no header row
{"hour": 4, "minute": 19}
